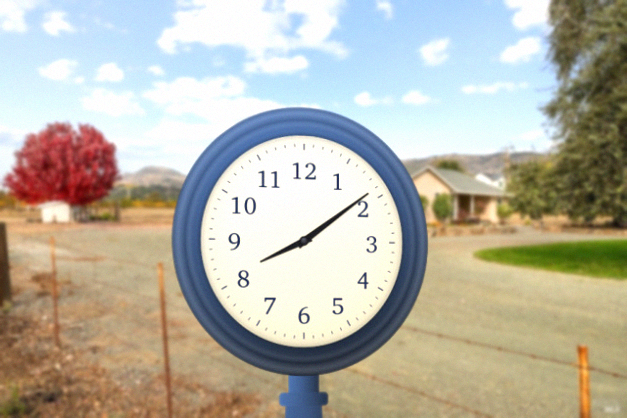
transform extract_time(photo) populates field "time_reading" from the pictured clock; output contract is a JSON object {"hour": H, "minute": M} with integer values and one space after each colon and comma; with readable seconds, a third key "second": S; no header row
{"hour": 8, "minute": 9}
